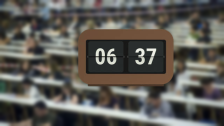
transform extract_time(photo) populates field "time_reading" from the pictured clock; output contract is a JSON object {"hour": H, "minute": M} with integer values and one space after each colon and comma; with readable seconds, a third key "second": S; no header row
{"hour": 6, "minute": 37}
